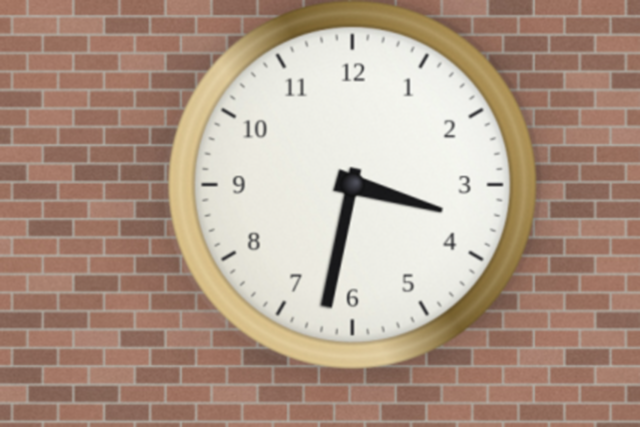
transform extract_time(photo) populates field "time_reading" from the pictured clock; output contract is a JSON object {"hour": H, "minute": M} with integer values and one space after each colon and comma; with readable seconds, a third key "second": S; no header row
{"hour": 3, "minute": 32}
